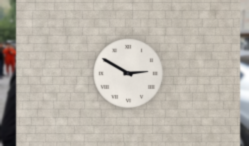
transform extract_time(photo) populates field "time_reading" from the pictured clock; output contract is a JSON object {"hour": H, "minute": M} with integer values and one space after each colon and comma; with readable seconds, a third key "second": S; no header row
{"hour": 2, "minute": 50}
